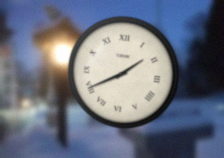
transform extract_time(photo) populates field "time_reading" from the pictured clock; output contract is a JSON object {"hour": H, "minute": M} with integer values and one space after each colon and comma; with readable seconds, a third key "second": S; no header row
{"hour": 1, "minute": 40}
